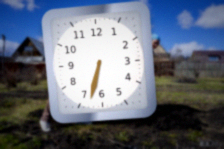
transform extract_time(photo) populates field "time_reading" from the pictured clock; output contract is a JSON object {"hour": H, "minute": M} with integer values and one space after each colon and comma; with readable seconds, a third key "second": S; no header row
{"hour": 6, "minute": 33}
